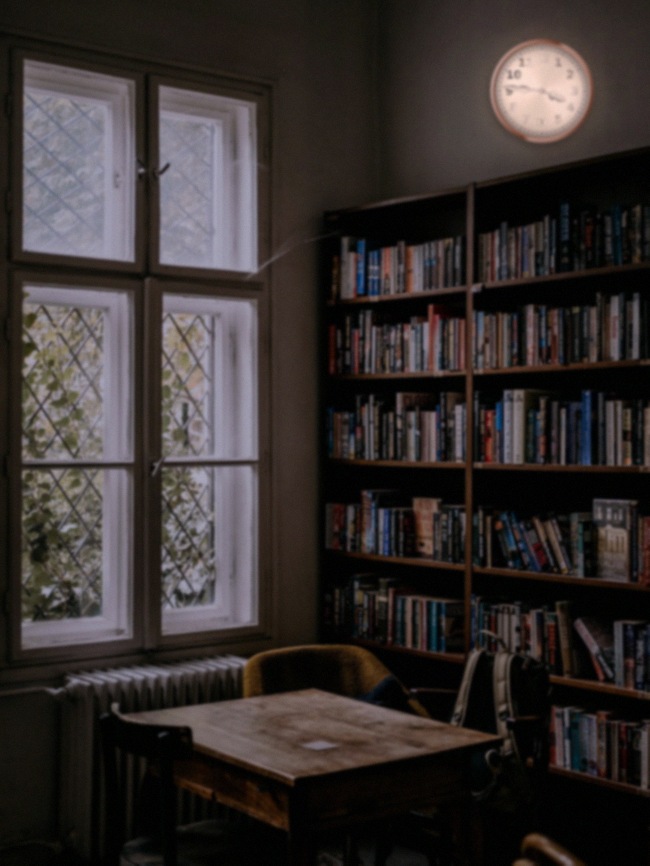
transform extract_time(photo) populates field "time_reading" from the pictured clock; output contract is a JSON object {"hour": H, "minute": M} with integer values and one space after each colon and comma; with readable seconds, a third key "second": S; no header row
{"hour": 3, "minute": 46}
